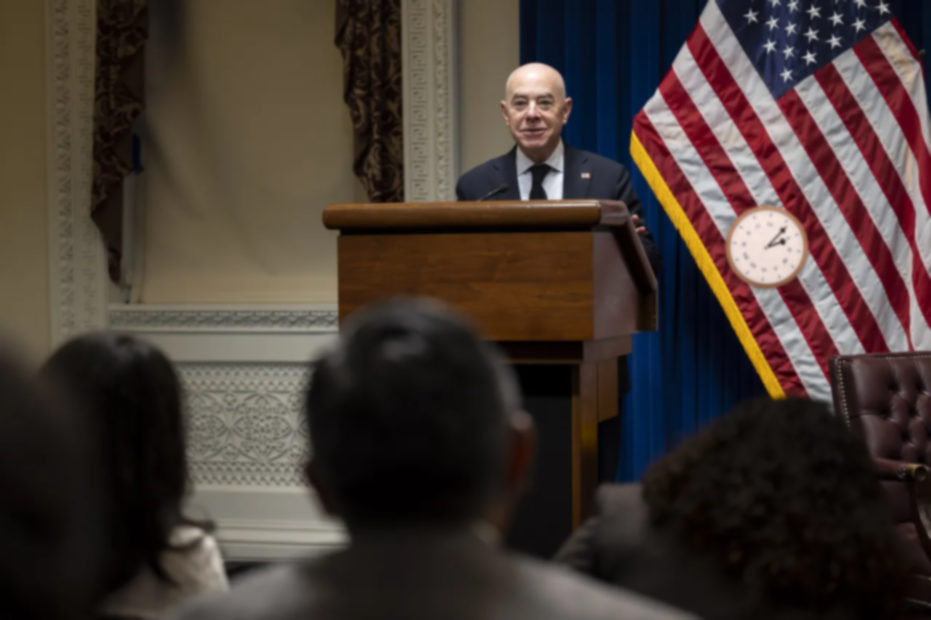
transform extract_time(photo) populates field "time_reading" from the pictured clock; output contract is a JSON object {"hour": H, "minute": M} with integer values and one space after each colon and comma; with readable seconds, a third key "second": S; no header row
{"hour": 2, "minute": 6}
